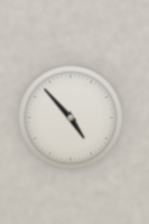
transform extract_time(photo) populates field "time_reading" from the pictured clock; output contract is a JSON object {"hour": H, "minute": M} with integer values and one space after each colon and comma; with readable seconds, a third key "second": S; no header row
{"hour": 4, "minute": 53}
